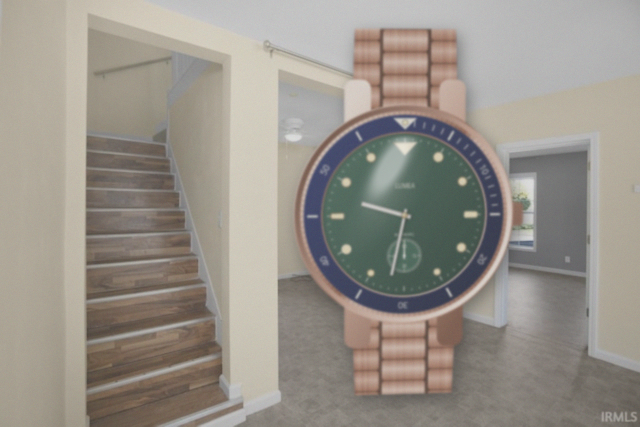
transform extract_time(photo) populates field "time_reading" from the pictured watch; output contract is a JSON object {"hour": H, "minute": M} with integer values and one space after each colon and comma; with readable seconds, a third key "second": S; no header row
{"hour": 9, "minute": 32}
